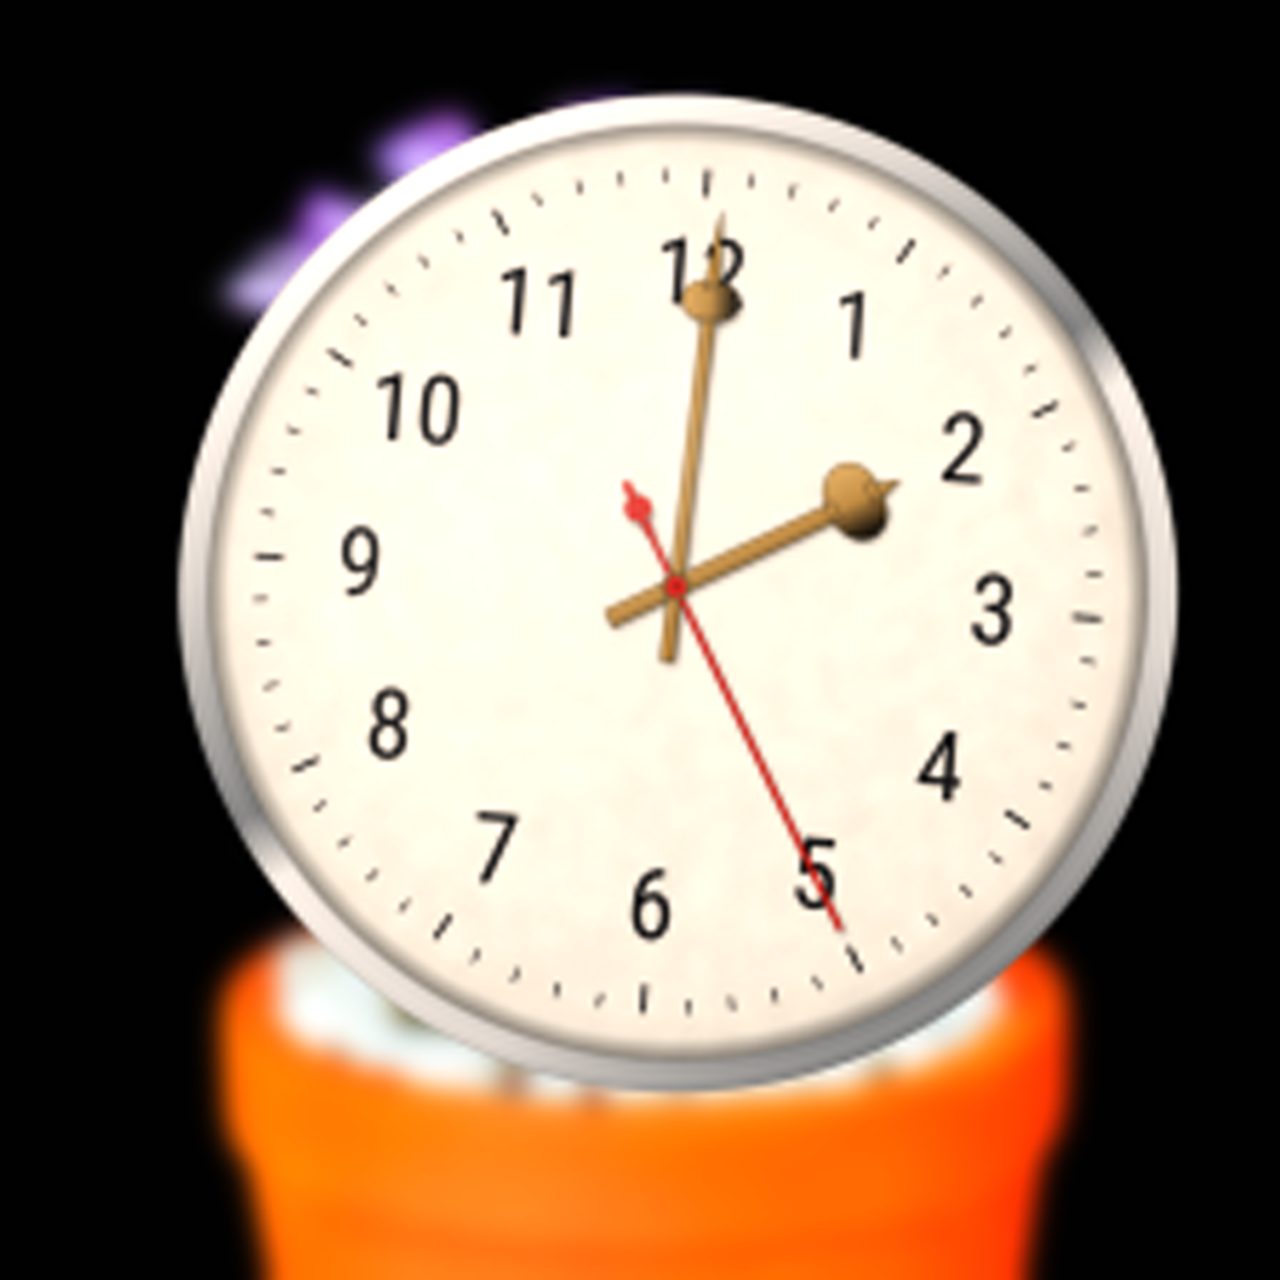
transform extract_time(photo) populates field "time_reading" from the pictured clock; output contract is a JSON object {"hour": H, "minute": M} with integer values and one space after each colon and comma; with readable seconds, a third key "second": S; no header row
{"hour": 2, "minute": 0, "second": 25}
